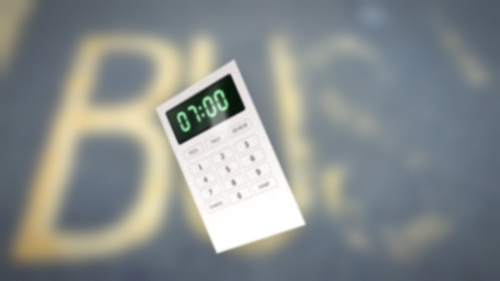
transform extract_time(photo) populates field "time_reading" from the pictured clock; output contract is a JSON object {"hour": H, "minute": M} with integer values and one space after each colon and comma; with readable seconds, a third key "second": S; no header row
{"hour": 7, "minute": 0}
